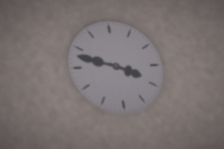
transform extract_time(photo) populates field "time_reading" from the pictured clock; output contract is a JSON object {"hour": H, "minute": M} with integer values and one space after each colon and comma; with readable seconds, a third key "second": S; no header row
{"hour": 3, "minute": 48}
